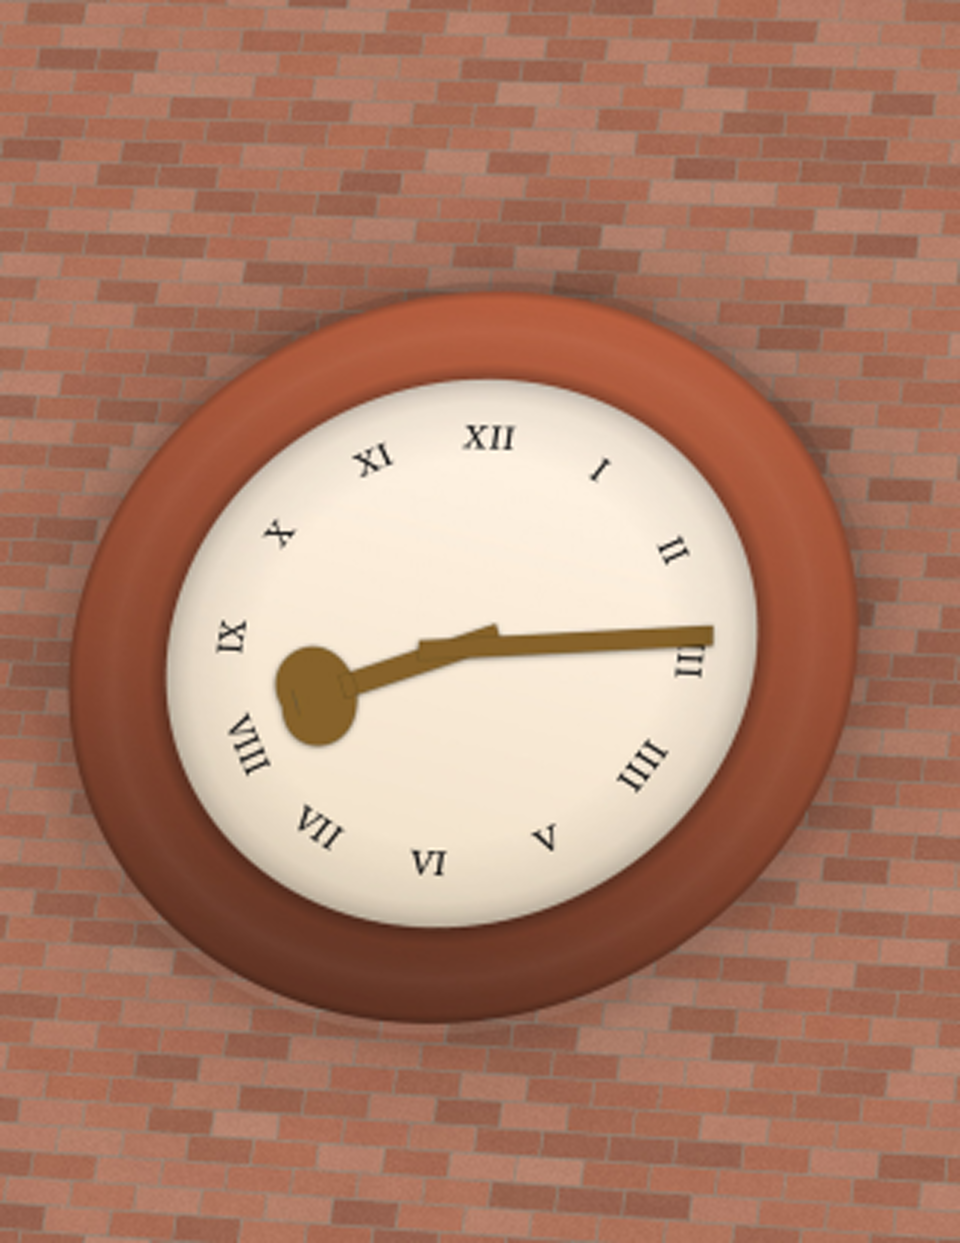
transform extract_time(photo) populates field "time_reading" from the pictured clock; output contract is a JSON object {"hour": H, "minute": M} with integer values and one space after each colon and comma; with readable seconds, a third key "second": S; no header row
{"hour": 8, "minute": 14}
